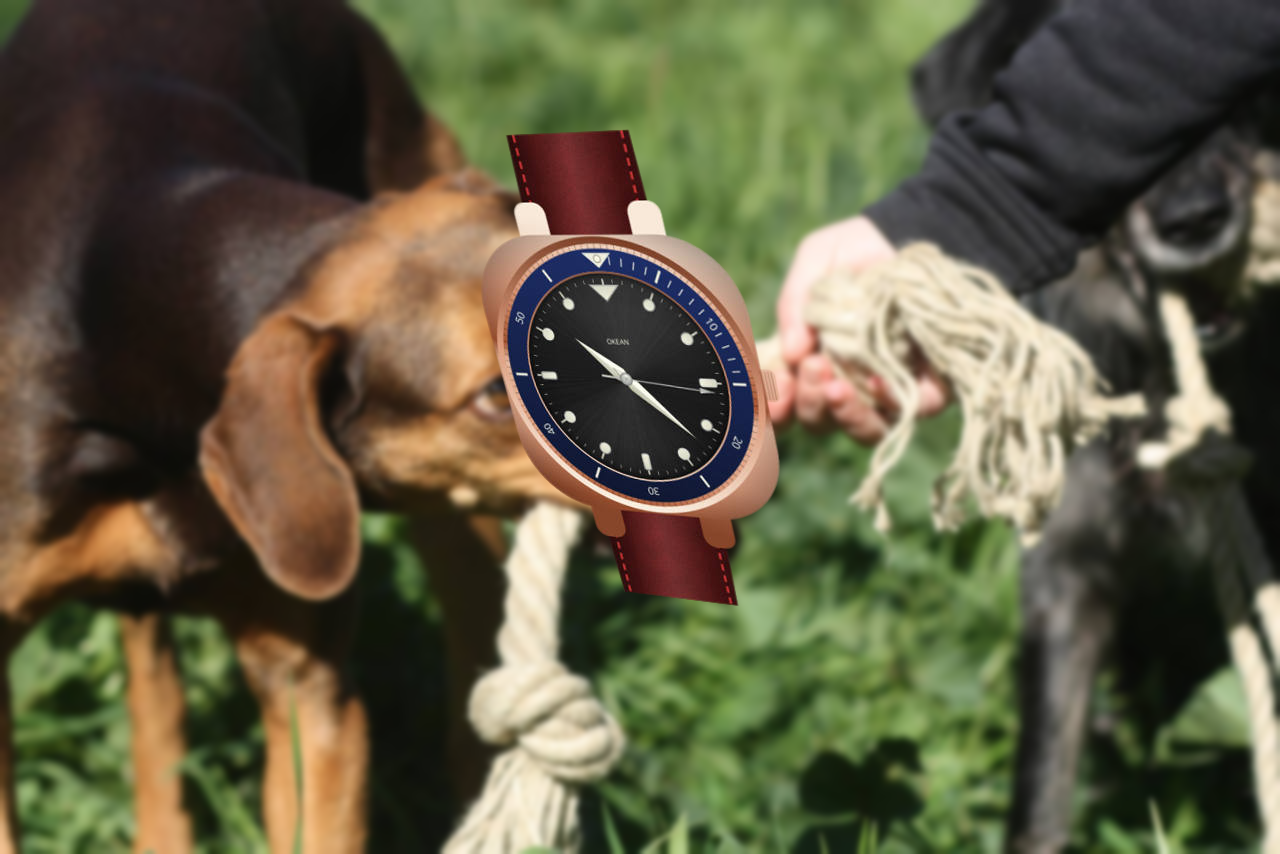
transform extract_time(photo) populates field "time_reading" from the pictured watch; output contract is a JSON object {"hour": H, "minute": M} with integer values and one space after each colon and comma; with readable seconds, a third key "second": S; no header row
{"hour": 10, "minute": 22, "second": 16}
